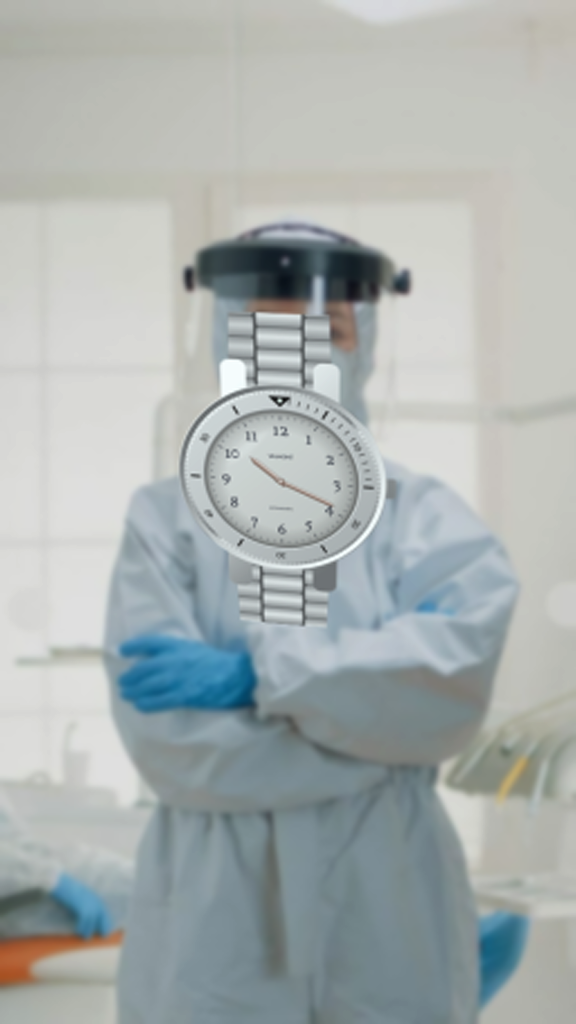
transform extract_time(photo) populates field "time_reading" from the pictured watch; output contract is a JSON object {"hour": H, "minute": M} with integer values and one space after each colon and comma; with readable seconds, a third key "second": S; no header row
{"hour": 10, "minute": 19}
